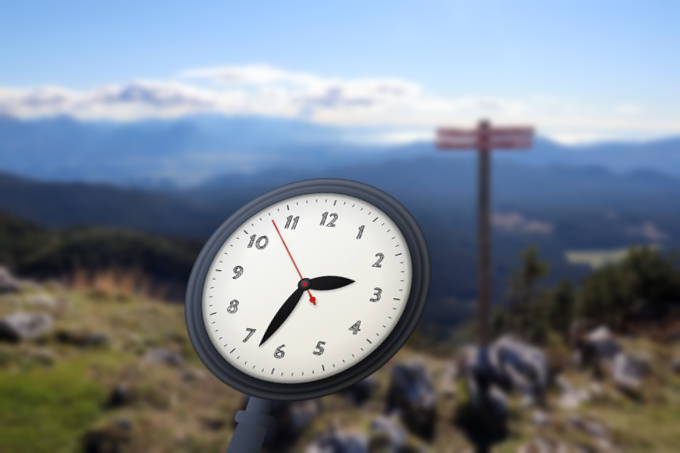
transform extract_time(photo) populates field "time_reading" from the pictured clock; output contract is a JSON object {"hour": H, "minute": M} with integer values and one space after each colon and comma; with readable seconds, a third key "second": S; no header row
{"hour": 2, "minute": 32, "second": 53}
